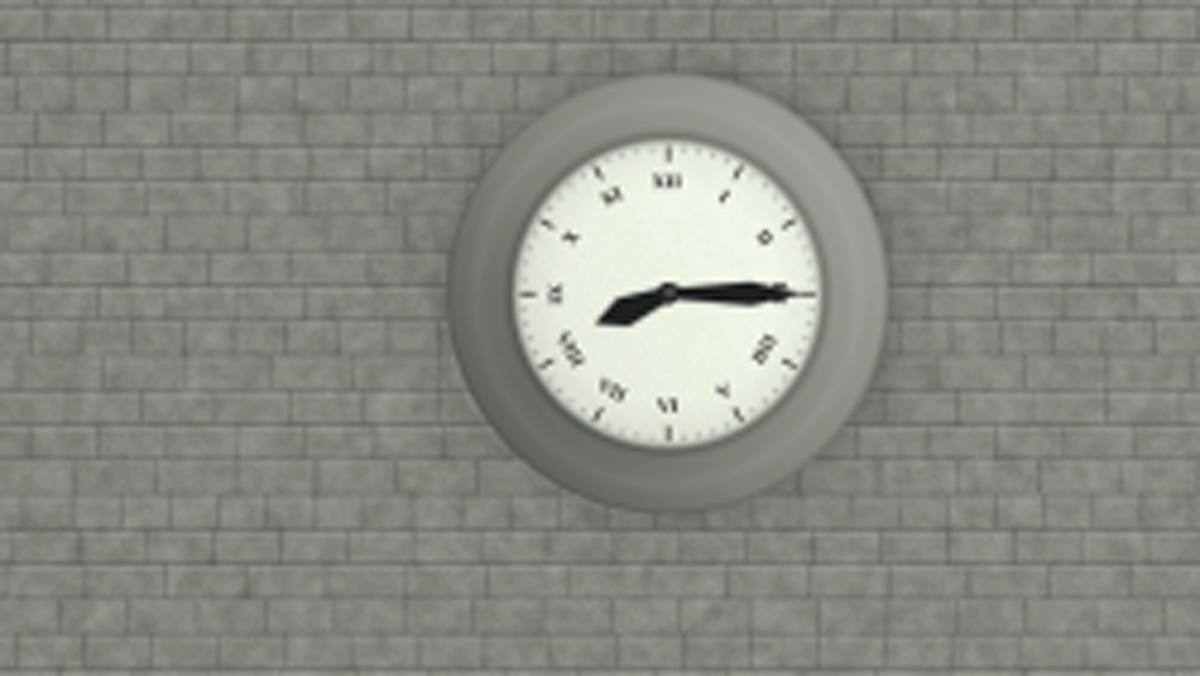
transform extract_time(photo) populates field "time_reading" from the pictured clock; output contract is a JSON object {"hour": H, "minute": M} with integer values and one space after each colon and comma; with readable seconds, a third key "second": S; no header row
{"hour": 8, "minute": 15}
